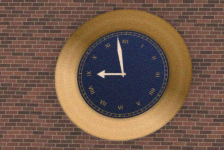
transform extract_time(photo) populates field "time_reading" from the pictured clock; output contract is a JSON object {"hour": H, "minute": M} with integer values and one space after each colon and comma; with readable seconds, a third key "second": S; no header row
{"hour": 8, "minute": 58}
